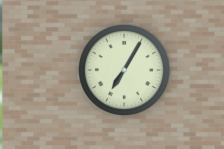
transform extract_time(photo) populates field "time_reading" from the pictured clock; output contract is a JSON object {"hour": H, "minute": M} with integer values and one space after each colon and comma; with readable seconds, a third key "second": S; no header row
{"hour": 7, "minute": 5}
